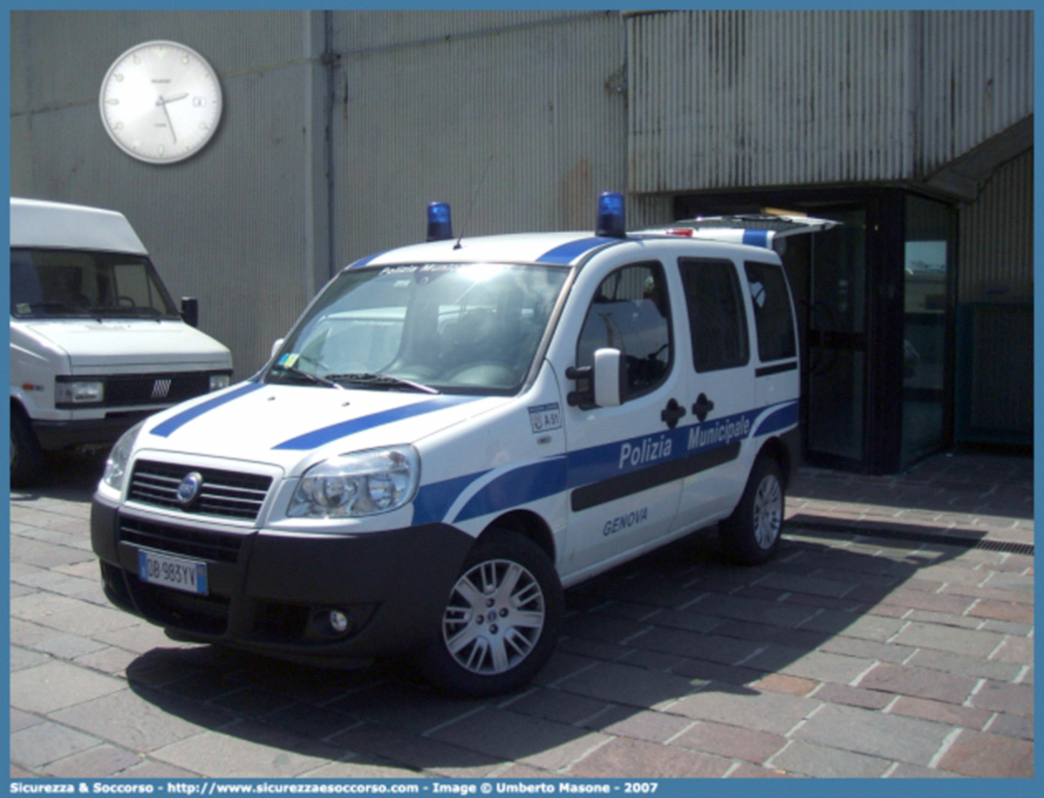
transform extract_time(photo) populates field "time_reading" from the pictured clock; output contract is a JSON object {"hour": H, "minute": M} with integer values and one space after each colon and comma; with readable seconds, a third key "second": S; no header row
{"hour": 2, "minute": 27}
